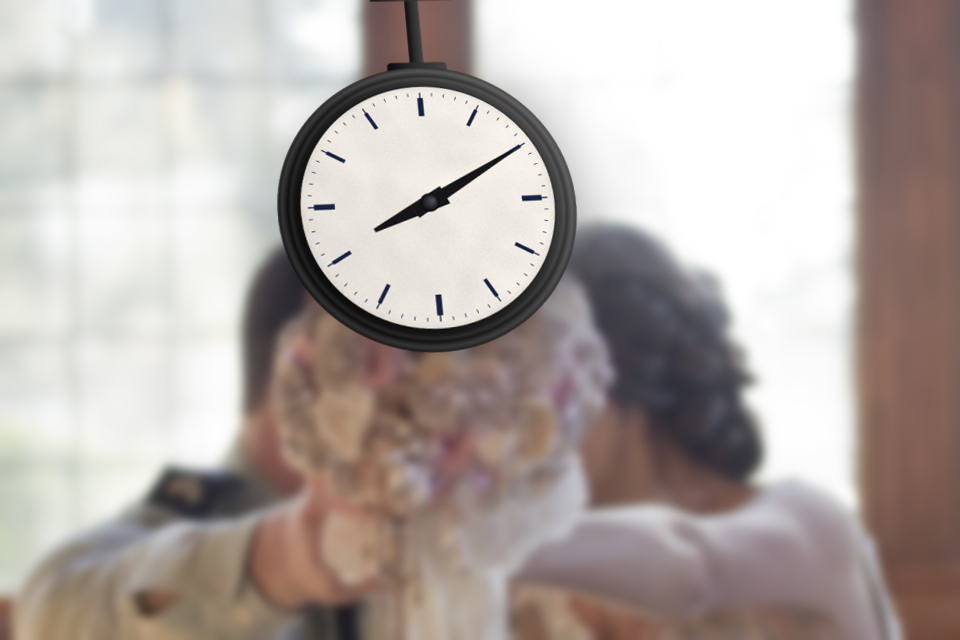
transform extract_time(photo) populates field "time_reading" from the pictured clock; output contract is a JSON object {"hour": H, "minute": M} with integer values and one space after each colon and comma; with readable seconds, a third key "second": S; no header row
{"hour": 8, "minute": 10}
